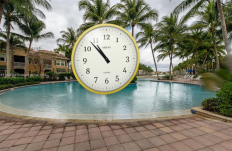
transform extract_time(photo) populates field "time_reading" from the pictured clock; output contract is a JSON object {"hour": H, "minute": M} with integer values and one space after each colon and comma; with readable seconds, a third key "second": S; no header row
{"hour": 10, "minute": 53}
